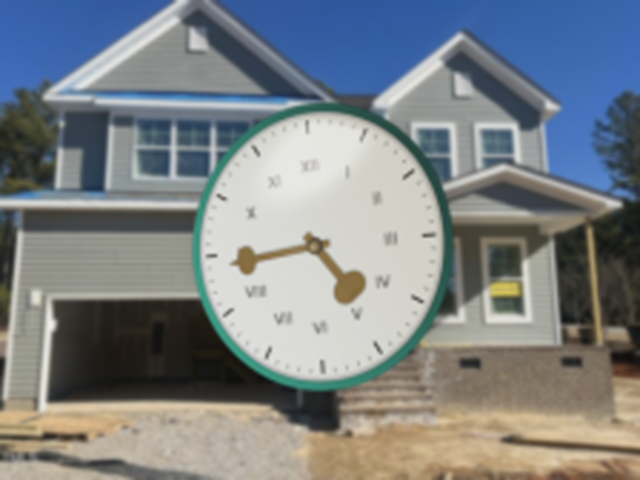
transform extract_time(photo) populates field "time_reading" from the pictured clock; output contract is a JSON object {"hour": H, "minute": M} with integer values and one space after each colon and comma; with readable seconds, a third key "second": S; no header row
{"hour": 4, "minute": 44}
